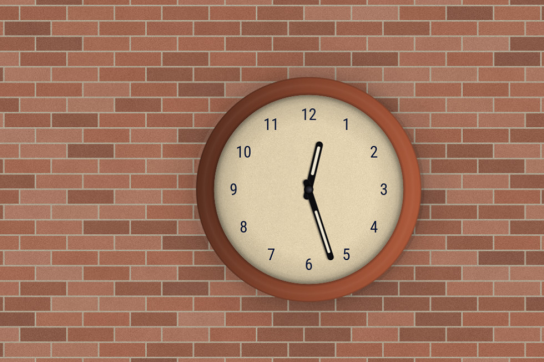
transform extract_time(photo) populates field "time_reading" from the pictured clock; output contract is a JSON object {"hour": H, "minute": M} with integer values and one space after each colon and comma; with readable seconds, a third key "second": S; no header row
{"hour": 12, "minute": 27}
